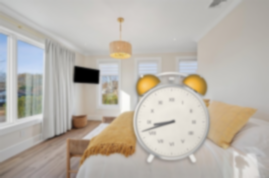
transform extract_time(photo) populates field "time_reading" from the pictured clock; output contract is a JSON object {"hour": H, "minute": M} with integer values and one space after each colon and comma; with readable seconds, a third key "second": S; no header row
{"hour": 8, "minute": 42}
